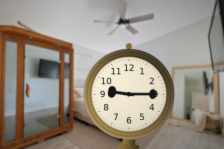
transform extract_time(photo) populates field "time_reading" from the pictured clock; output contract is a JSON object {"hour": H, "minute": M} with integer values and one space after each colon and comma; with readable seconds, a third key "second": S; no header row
{"hour": 9, "minute": 15}
